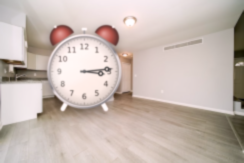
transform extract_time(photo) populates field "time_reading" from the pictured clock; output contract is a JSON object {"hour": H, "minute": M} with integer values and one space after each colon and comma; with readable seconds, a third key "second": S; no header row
{"hour": 3, "minute": 14}
